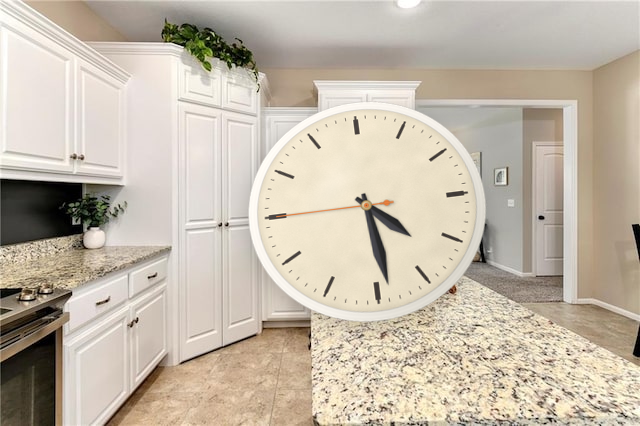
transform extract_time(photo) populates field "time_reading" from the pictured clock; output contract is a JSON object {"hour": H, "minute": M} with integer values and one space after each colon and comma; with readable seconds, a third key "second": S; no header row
{"hour": 4, "minute": 28, "second": 45}
